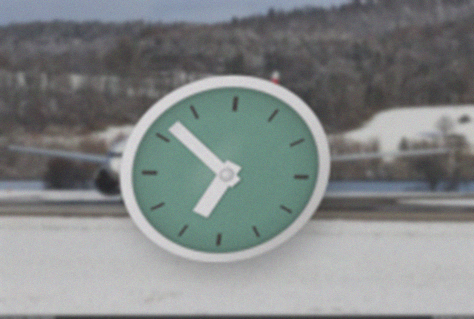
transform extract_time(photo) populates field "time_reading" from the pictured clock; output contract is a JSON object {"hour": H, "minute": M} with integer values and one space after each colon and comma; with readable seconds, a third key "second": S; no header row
{"hour": 6, "minute": 52}
